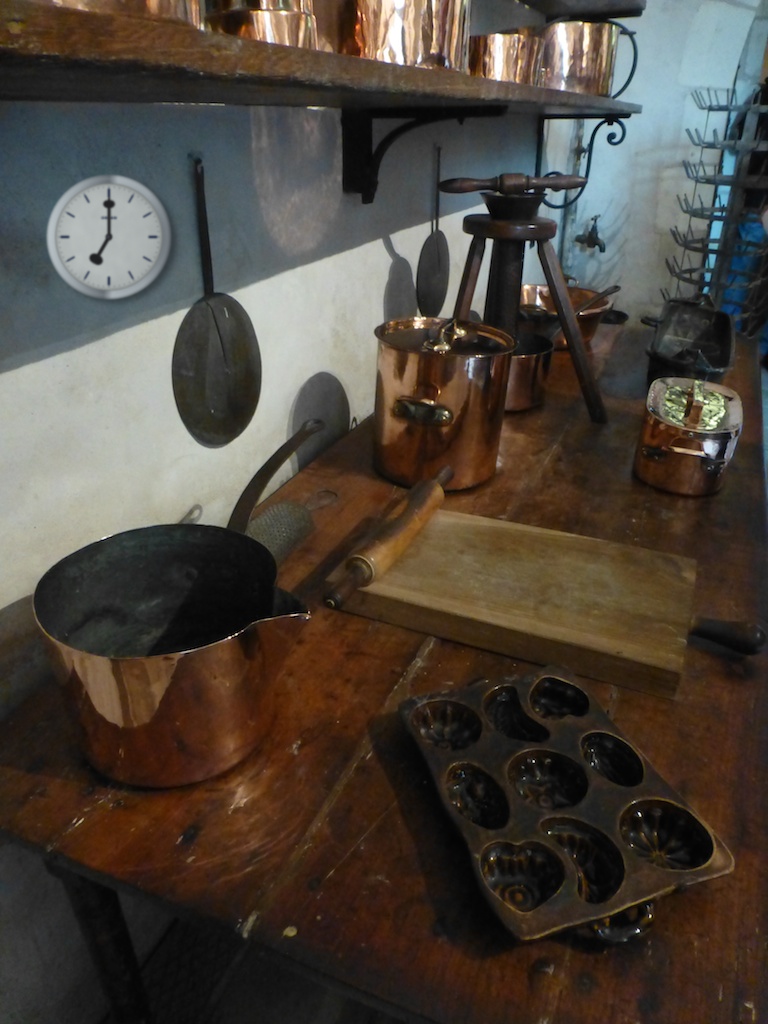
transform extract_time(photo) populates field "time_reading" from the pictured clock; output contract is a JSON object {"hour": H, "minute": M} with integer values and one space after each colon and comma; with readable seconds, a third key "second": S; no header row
{"hour": 7, "minute": 0}
